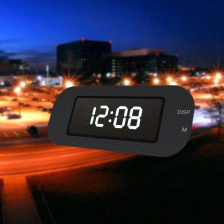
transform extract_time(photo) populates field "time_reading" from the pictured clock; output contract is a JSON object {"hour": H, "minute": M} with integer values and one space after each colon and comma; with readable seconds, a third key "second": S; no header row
{"hour": 12, "minute": 8}
